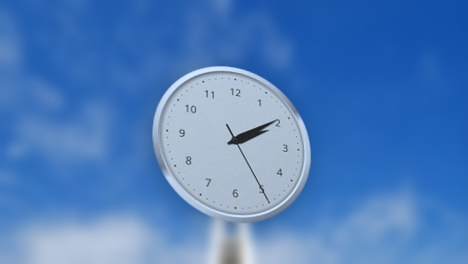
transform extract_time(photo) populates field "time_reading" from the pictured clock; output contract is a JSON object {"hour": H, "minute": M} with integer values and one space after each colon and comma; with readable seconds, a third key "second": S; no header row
{"hour": 2, "minute": 9, "second": 25}
